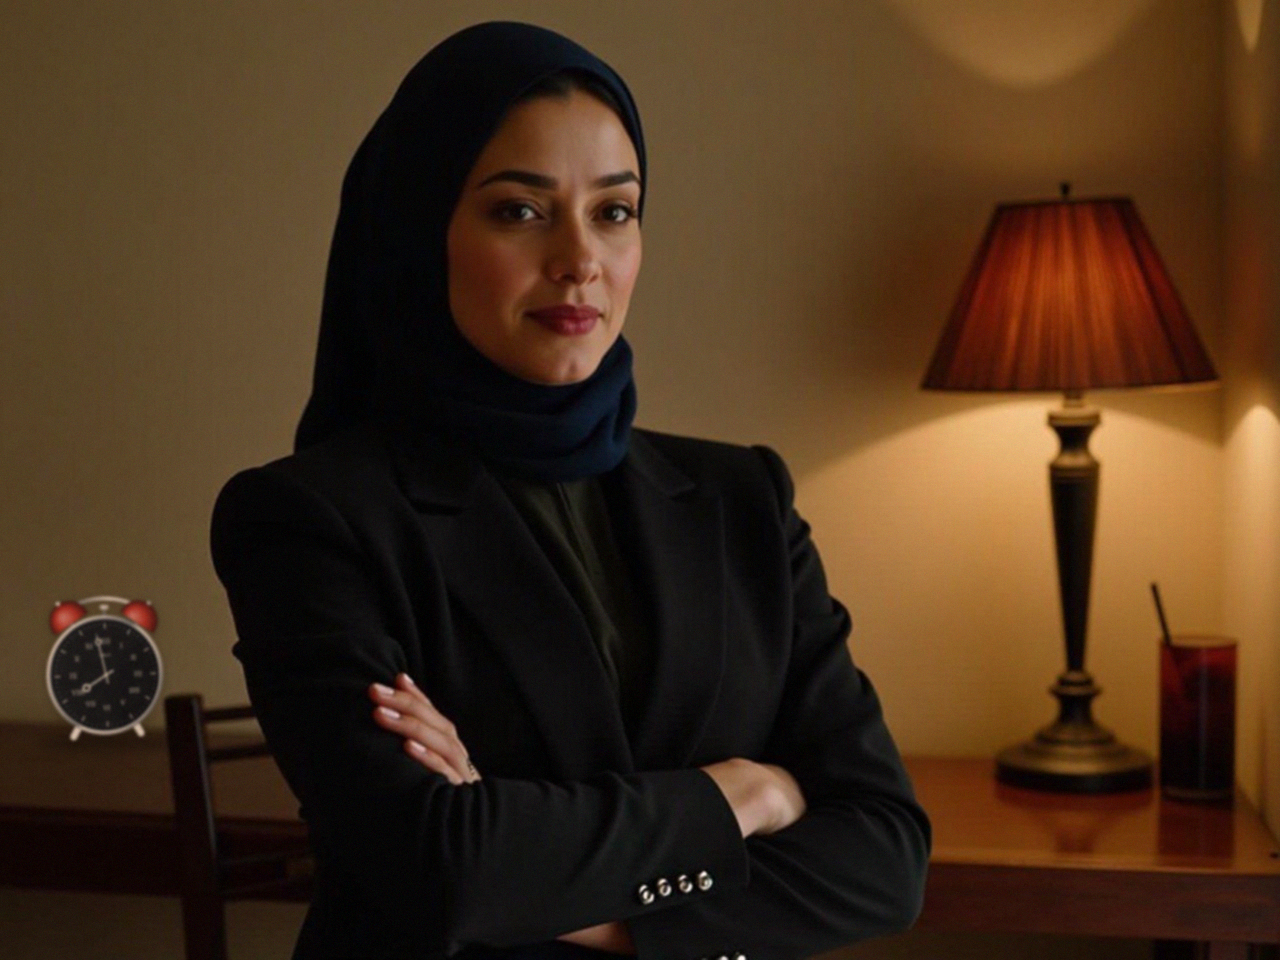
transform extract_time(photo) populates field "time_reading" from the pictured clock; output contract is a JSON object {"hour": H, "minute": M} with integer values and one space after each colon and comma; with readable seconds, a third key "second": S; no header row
{"hour": 7, "minute": 58}
